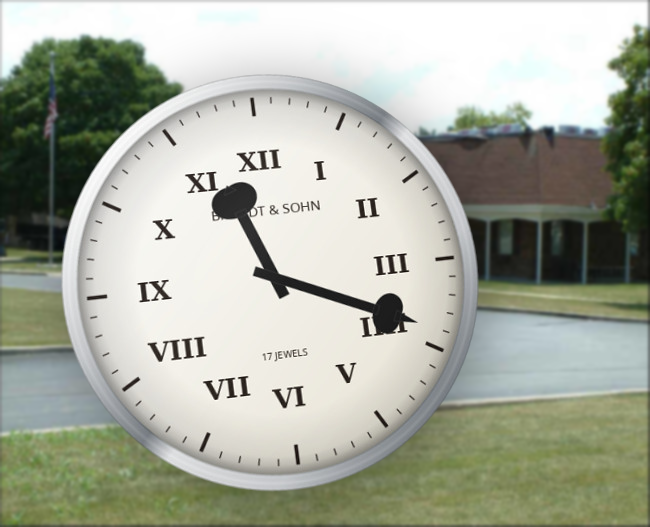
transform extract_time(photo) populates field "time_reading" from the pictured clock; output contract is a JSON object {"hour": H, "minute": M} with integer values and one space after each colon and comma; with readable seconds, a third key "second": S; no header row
{"hour": 11, "minute": 19}
